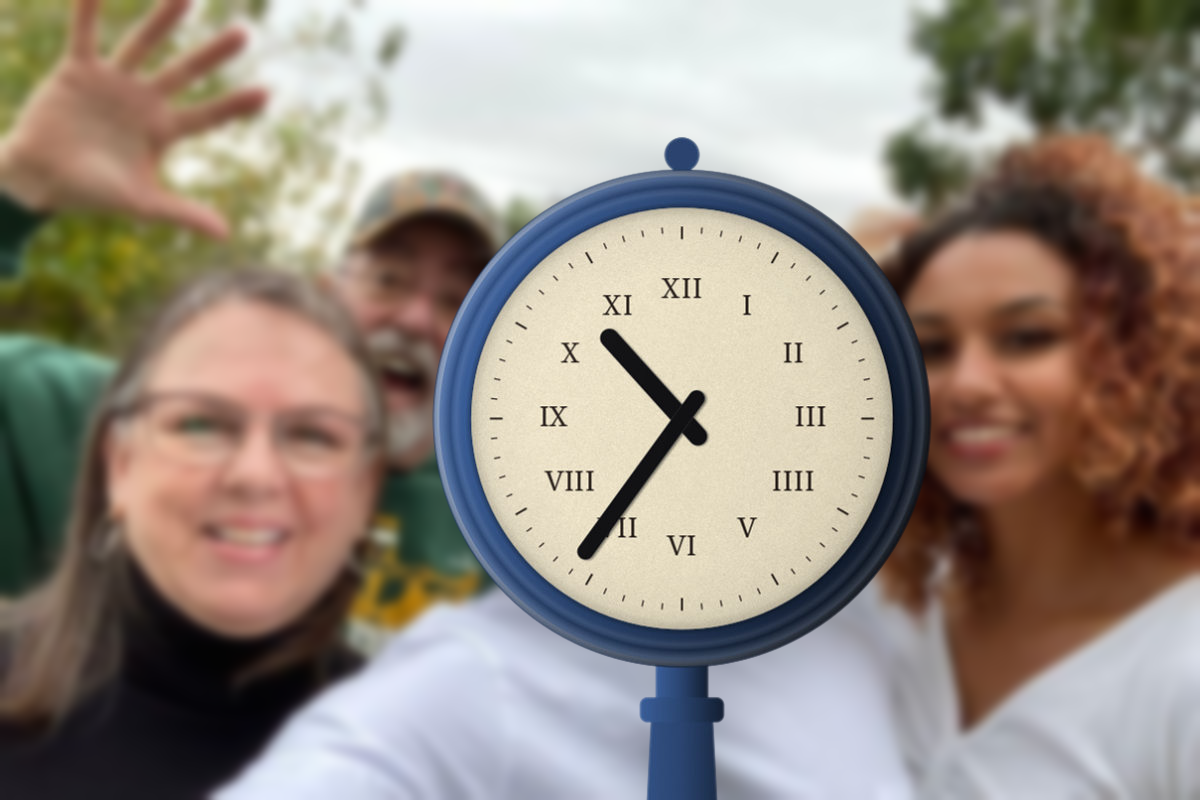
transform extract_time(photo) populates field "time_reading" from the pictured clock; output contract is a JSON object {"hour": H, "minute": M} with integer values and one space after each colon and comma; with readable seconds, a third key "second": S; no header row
{"hour": 10, "minute": 36}
